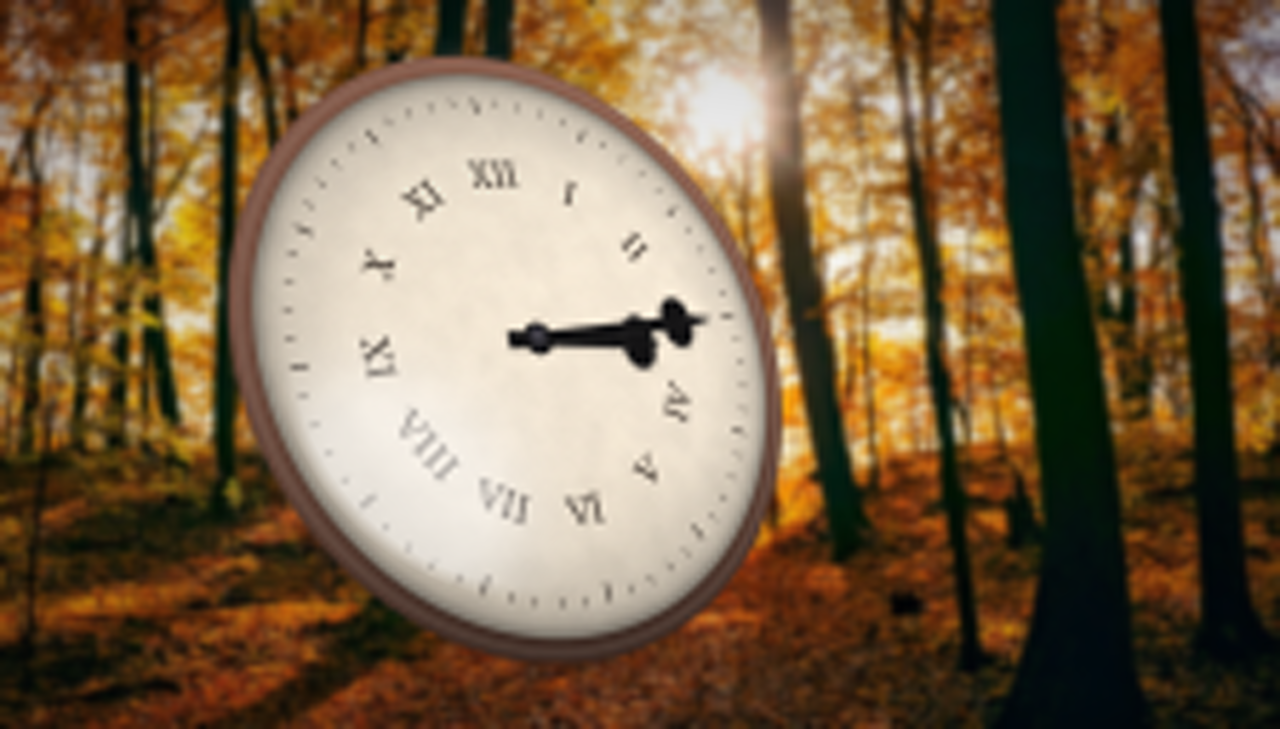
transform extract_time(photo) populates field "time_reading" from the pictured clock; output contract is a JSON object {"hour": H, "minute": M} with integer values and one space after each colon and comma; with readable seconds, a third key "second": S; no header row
{"hour": 3, "minute": 15}
